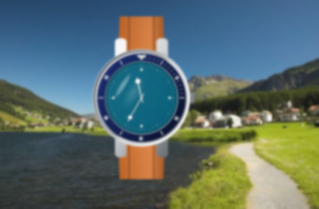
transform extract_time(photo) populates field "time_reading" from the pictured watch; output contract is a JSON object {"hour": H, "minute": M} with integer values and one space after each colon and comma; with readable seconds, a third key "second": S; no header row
{"hour": 11, "minute": 35}
